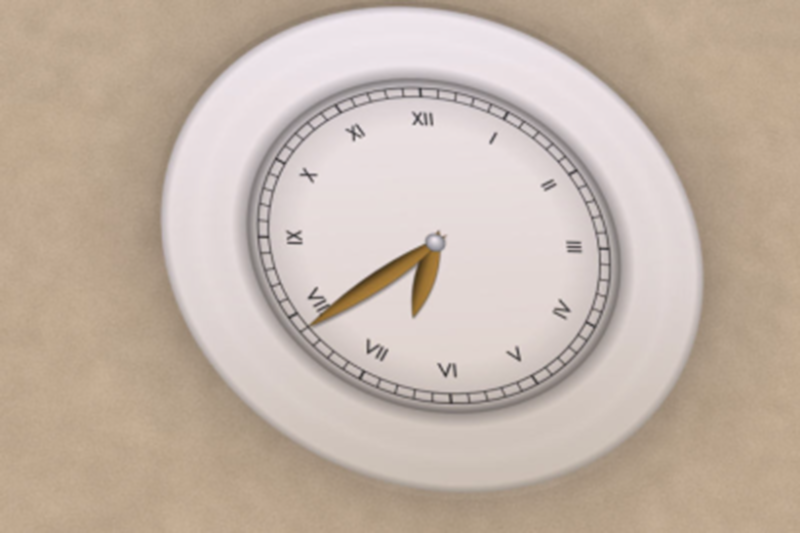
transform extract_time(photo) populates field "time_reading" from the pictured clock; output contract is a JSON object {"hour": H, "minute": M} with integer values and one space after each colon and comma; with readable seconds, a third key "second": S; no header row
{"hour": 6, "minute": 39}
